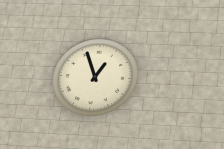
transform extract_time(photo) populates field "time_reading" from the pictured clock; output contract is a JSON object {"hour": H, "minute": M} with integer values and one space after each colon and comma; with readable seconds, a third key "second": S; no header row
{"hour": 12, "minute": 56}
